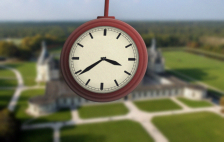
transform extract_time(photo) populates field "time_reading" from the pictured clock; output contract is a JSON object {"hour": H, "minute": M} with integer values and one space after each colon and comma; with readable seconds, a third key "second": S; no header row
{"hour": 3, "minute": 39}
